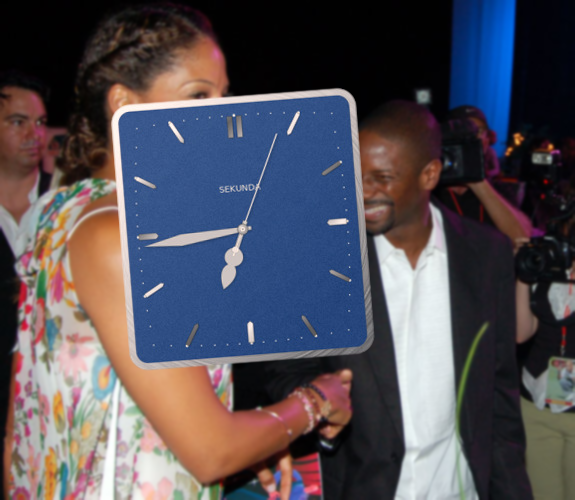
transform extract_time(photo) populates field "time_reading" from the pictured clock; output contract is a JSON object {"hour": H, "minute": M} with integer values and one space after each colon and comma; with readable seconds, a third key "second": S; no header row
{"hour": 6, "minute": 44, "second": 4}
